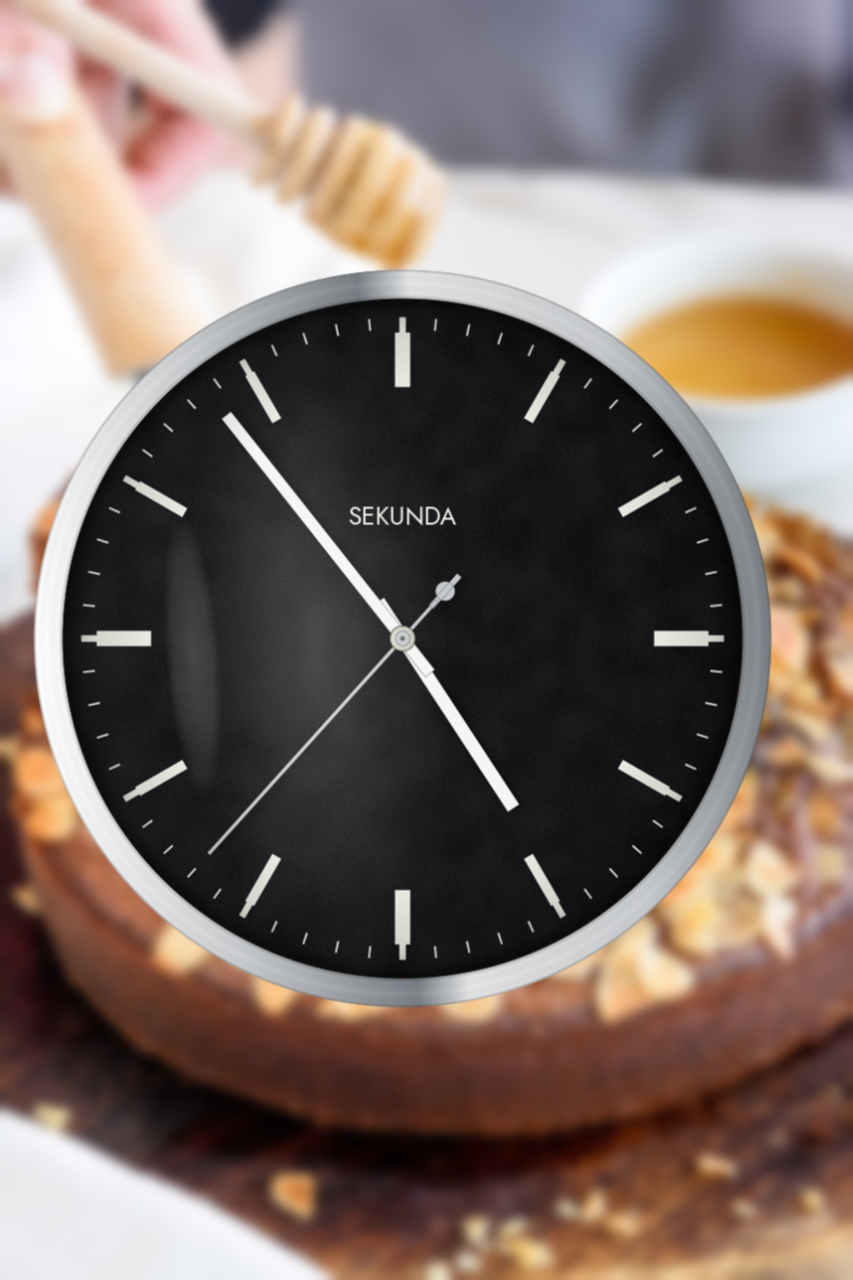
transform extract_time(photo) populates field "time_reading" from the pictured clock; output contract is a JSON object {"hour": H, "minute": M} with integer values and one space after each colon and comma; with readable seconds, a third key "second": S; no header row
{"hour": 4, "minute": 53, "second": 37}
